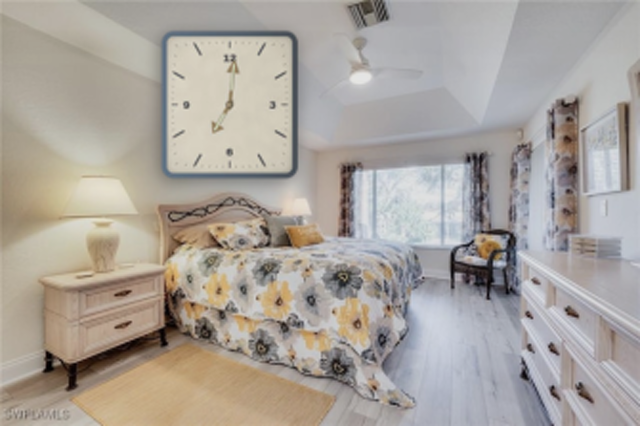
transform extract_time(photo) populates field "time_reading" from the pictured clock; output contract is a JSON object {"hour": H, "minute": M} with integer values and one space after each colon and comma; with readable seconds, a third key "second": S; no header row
{"hour": 7, "minute": 1}
